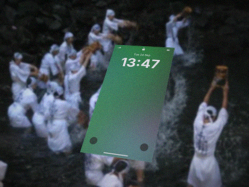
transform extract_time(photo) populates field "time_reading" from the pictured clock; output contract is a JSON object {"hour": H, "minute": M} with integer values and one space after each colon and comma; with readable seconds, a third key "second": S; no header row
{"hour": 13, "minute": 47}
